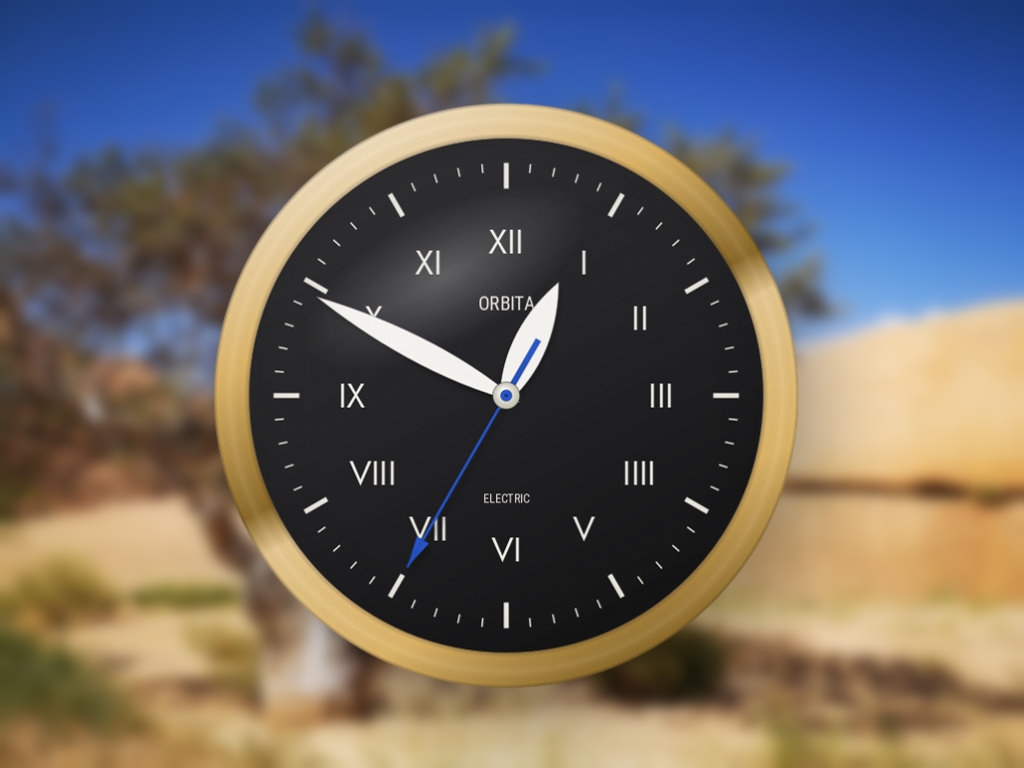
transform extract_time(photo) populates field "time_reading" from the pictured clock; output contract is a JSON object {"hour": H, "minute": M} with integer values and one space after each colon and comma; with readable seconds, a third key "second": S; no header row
{"hour": 12, "minute": 49, "second": 35}
